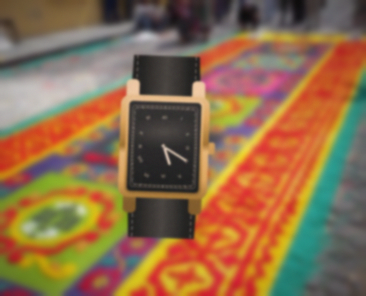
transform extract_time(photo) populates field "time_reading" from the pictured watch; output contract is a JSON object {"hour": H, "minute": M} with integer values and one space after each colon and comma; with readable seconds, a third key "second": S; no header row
{"hour": 5, "minute": 20}
